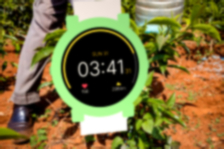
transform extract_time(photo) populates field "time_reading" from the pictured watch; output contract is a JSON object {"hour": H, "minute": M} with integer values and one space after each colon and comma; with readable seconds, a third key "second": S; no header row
{"hour": 3, "minute": 41}
